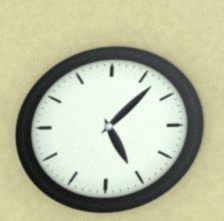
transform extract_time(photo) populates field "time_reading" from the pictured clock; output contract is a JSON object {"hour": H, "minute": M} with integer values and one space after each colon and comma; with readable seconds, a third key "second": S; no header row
{"hour": 5, "minute": 7}
